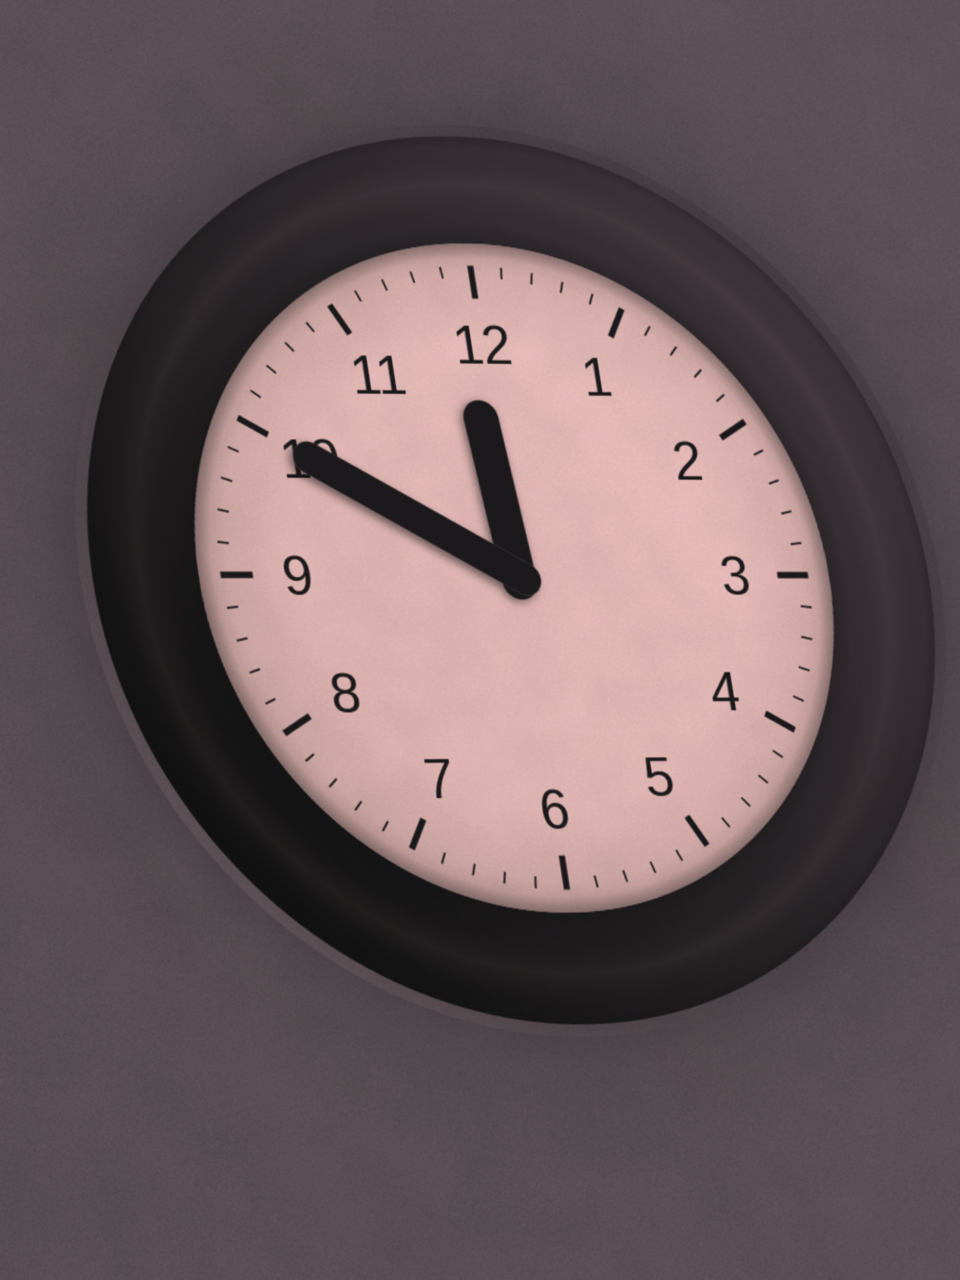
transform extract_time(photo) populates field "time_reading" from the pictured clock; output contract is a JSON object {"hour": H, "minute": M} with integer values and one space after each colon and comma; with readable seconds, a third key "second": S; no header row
{"hour": 11, "minute": 50}
